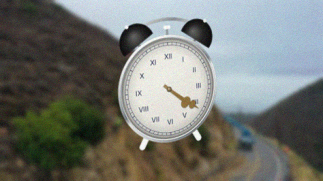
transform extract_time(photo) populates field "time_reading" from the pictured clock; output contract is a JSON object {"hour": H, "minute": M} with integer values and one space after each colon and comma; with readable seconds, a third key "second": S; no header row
{"hour": 4, "minute": 21}
